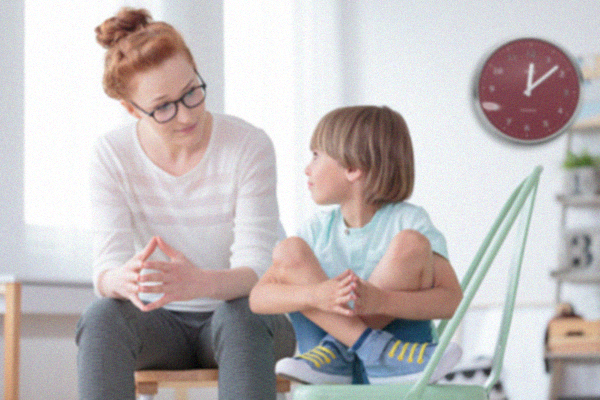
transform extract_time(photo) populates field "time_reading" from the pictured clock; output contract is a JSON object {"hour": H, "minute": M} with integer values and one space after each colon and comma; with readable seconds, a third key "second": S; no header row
{"hour": 12, "minute": 8}
